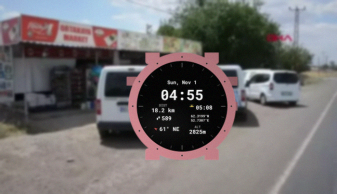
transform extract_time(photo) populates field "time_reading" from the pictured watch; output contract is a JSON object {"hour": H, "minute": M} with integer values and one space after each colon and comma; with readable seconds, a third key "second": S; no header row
{"hour": 4, "minute": 55}
